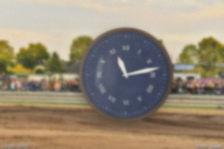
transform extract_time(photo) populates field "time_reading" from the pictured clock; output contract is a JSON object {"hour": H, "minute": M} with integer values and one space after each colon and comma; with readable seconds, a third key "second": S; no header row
{"hour": 11, "minute": 13}
